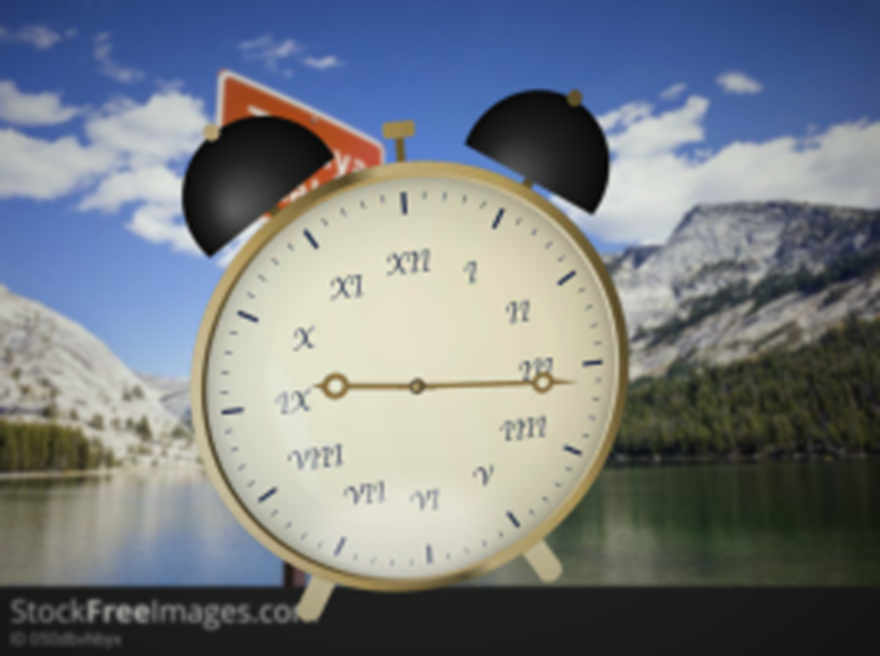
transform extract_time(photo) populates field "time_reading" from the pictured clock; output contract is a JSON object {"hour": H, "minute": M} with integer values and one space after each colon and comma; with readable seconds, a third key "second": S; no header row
{"hour": 9, "minute": 16}
